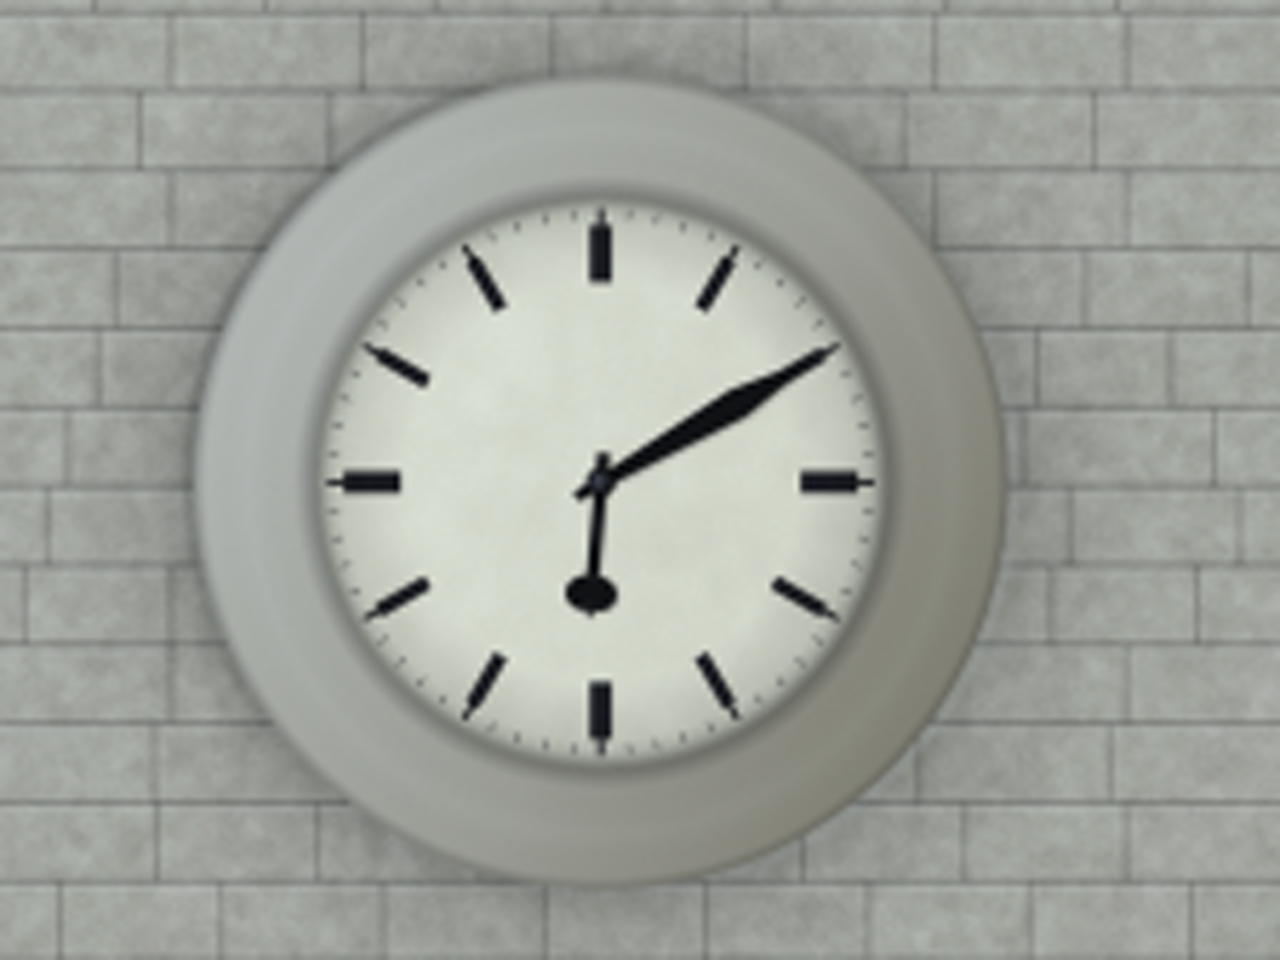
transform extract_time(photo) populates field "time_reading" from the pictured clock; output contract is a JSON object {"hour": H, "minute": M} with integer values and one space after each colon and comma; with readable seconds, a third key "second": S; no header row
{"hour": 6, "minute": 10}
